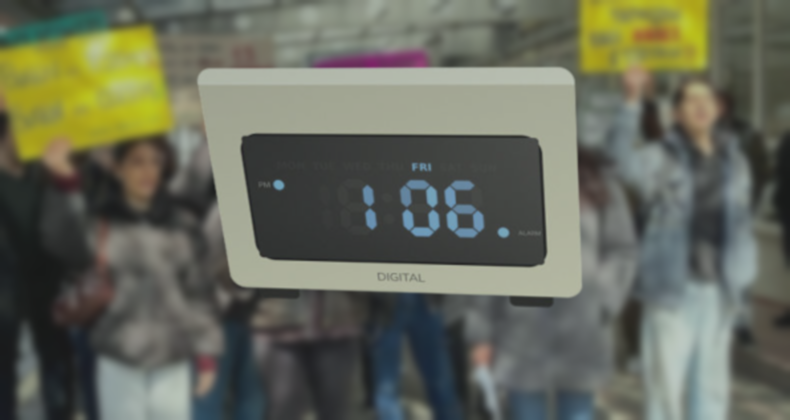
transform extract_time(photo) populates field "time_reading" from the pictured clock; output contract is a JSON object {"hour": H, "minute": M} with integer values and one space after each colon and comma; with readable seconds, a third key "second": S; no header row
{"hour": 1, "minute": 6}
